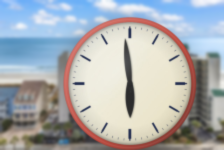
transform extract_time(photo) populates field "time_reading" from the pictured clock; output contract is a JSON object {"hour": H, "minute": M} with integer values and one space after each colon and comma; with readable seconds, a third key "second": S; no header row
{"hour": 5, "minute": 59}
